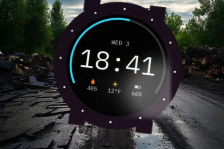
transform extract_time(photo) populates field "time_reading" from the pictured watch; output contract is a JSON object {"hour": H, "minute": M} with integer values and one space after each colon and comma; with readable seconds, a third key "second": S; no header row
{"hour": 18, "minute": 41}
